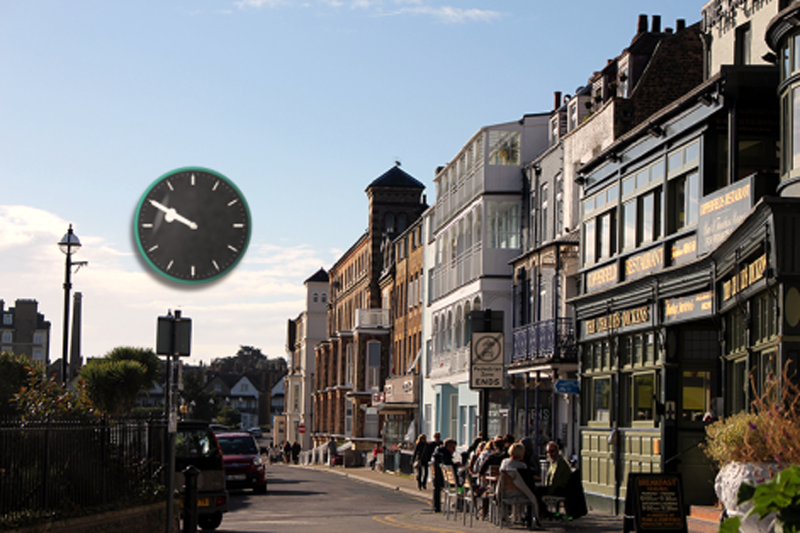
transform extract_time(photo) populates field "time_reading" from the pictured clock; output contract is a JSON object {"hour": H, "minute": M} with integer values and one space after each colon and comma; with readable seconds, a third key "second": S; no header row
{"hour": 9, "minute": 50}
